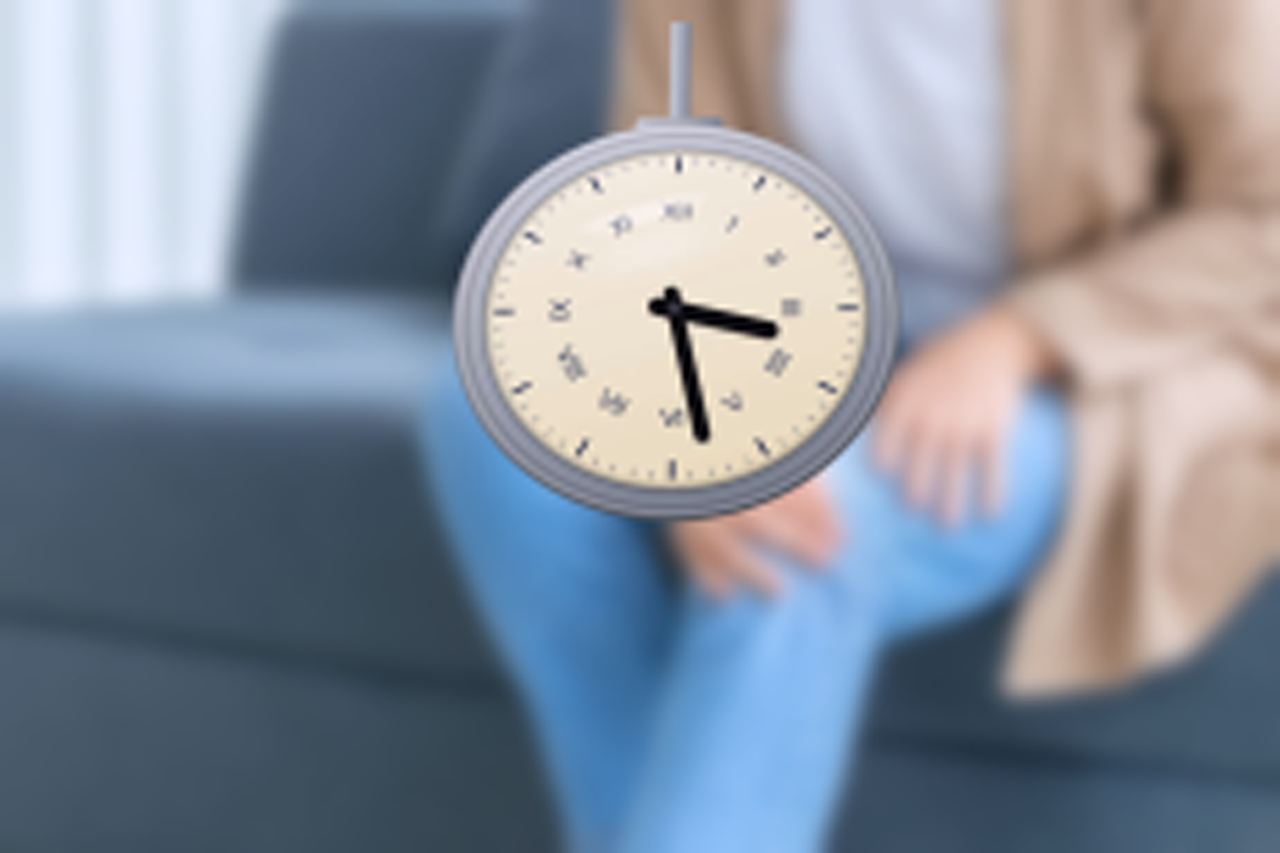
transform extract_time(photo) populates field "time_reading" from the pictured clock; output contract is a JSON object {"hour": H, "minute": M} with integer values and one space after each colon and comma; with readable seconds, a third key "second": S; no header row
{"hour": 3, "minute": 28}
